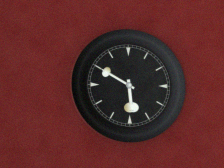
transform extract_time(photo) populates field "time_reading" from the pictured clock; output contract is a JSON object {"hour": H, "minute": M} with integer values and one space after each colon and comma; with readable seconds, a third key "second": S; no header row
{"hour": 5, "minute": 50}
